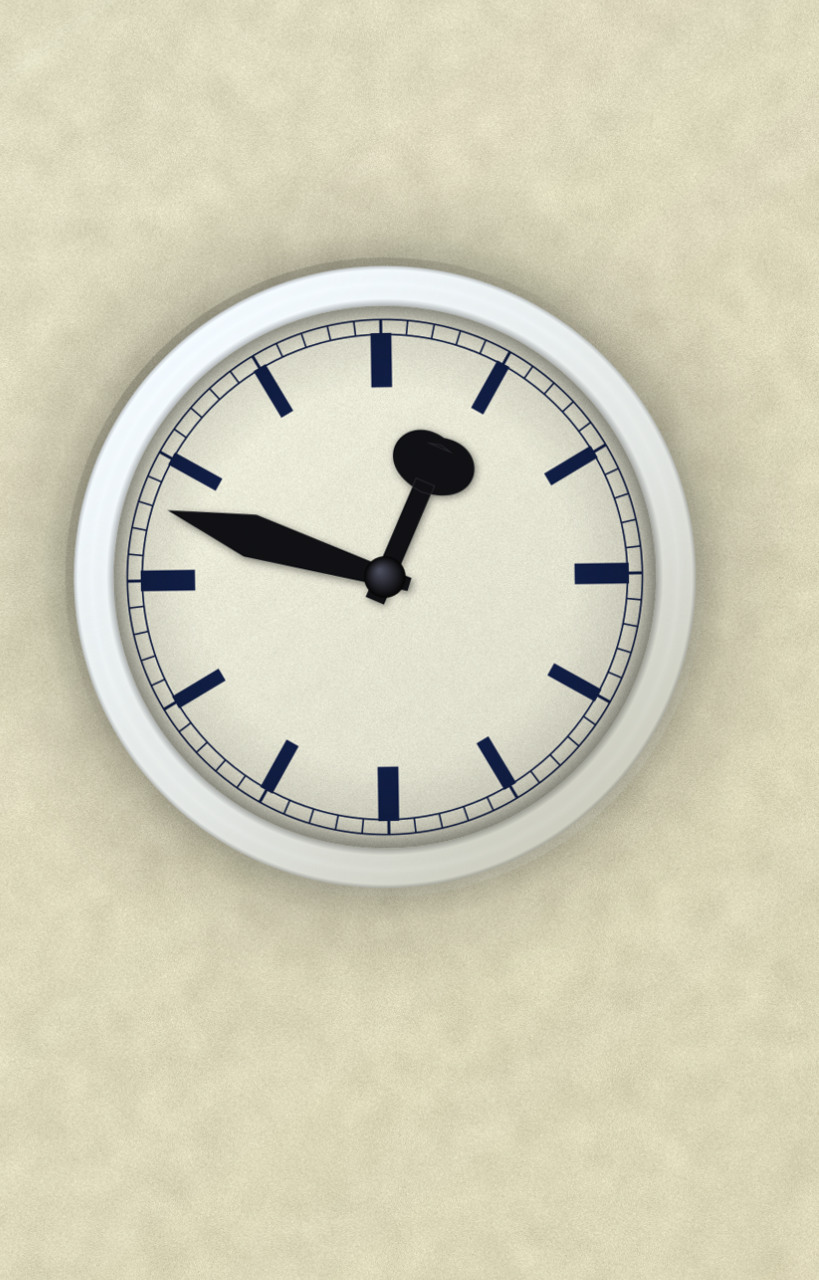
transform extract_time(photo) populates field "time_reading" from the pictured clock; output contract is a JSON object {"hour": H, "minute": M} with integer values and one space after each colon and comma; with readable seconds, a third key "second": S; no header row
{"hour": 12, "minute": 48}
